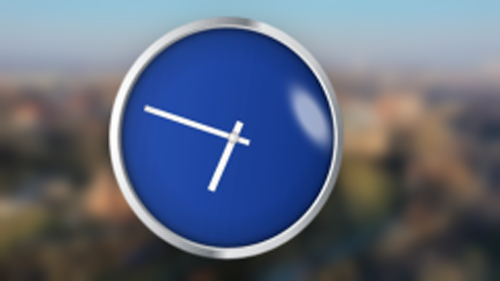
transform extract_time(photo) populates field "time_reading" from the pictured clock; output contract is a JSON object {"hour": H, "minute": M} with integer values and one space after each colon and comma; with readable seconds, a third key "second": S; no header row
{"hour": 6, "minute": 48}
